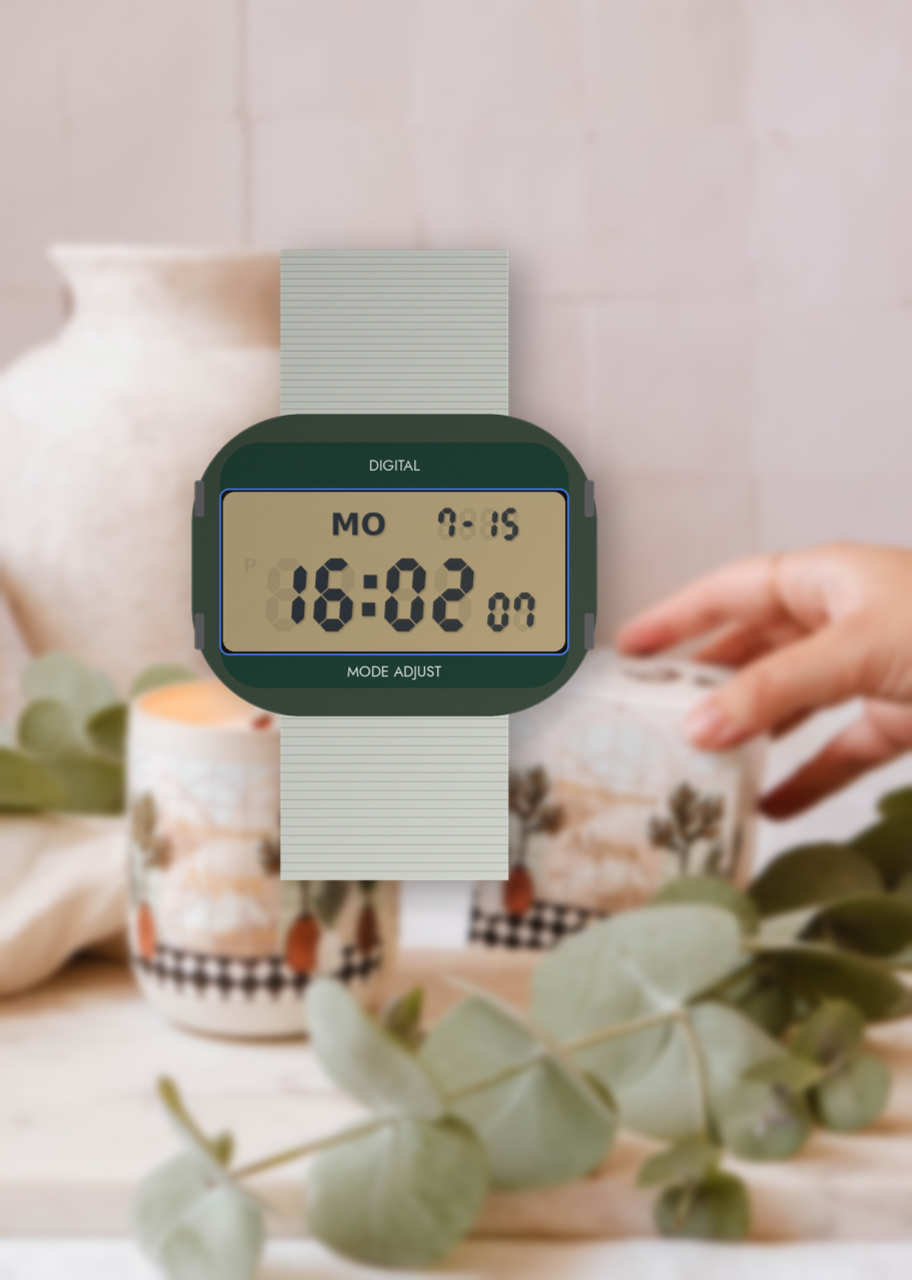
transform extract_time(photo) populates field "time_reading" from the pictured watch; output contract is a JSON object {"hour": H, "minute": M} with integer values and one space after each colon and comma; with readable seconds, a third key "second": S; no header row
{"hour": 16, "minute": 2, "second": 7}
